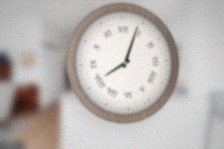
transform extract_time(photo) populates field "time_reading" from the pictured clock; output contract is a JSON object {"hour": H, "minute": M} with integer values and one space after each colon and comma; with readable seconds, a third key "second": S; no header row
{"hour": 8, "minute": 4}
